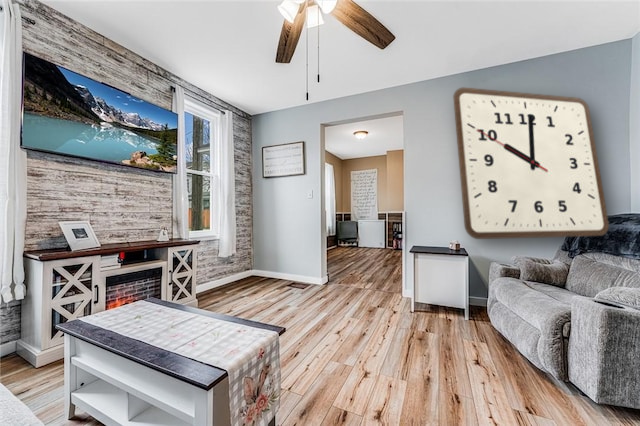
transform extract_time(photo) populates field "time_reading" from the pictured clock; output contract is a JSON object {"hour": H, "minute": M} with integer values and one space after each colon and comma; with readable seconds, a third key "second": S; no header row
{"hour": 10, "minute": 0, "second": 50}
